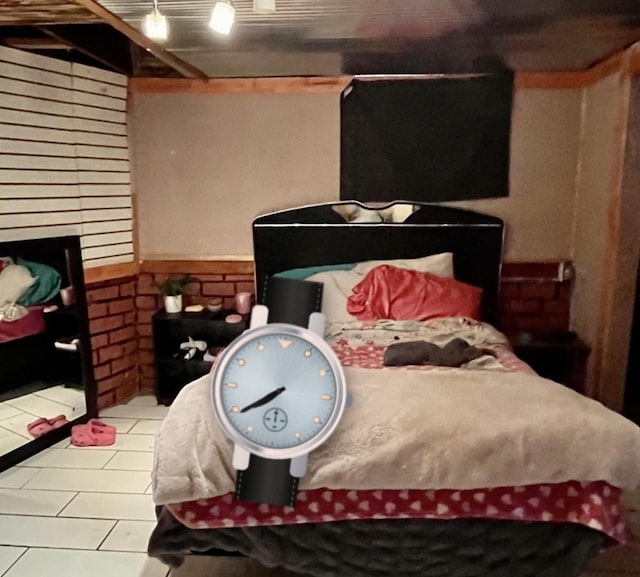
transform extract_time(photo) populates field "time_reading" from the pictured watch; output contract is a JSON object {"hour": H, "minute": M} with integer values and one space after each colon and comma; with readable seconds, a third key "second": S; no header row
{"hour": 7, "minute": 39}
